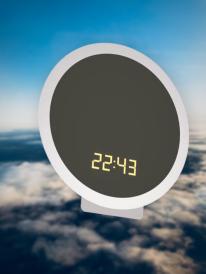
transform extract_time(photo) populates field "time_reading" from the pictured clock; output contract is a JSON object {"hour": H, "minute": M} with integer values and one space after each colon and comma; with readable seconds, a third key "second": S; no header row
{"hour": 22, "minute": 43}
